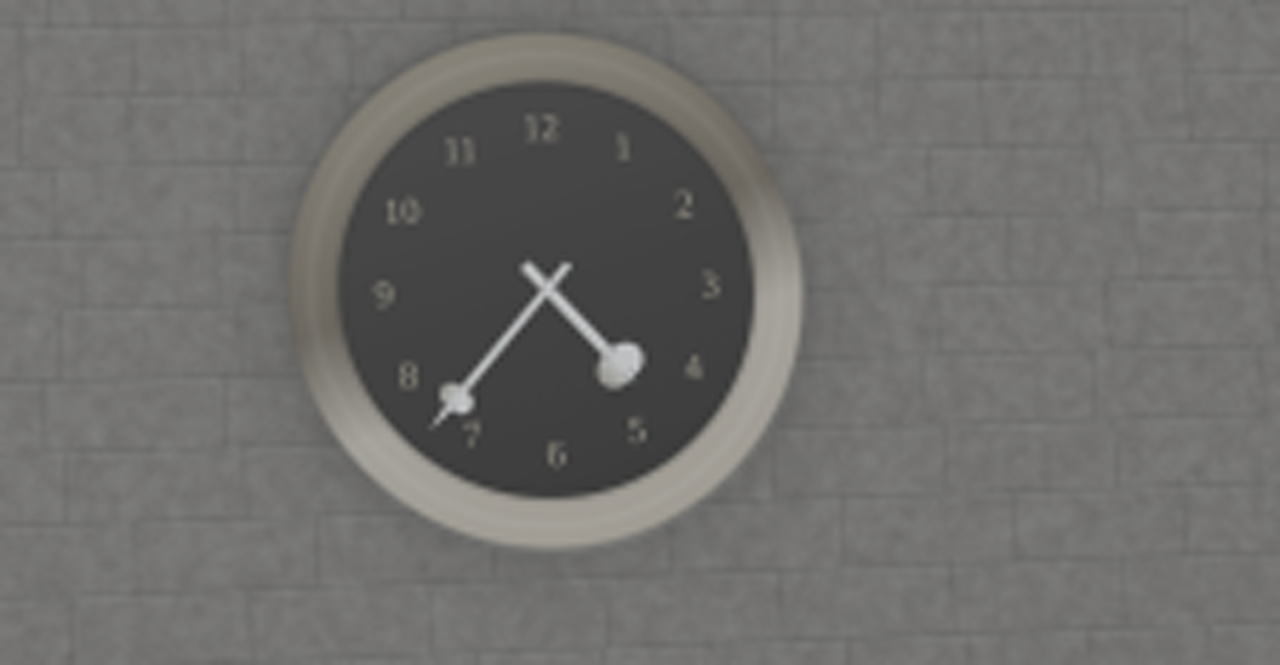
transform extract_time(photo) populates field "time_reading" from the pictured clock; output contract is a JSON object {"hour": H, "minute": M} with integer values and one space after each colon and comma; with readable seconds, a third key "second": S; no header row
{"hour": 4, "minute": 37}
